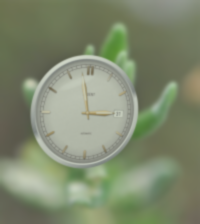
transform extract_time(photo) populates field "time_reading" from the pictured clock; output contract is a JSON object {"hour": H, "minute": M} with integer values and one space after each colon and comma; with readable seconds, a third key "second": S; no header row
{"hour": 2, "minute": 58}
